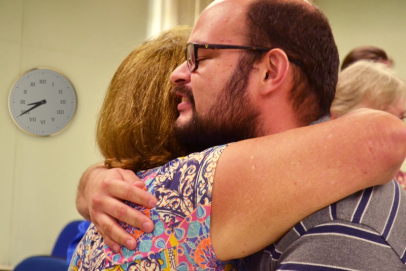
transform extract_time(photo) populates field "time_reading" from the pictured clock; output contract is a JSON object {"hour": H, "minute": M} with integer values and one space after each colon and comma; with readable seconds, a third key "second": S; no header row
{"hour": 8, "minute": 40}
